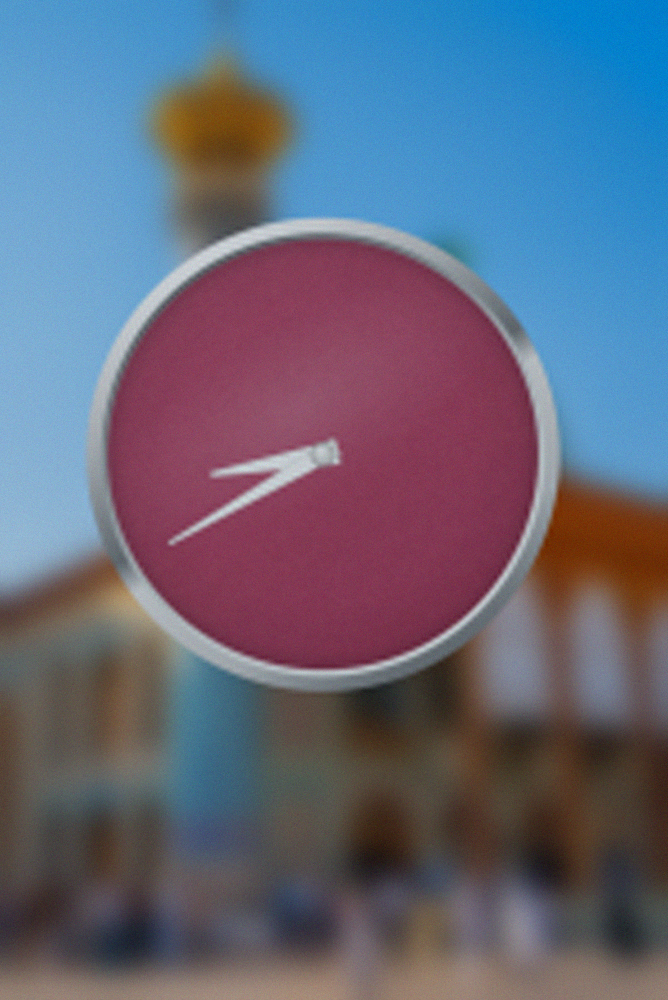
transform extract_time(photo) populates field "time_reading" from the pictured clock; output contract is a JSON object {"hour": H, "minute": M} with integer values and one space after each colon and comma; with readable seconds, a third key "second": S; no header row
{"hour": 8, "minute": 40}
